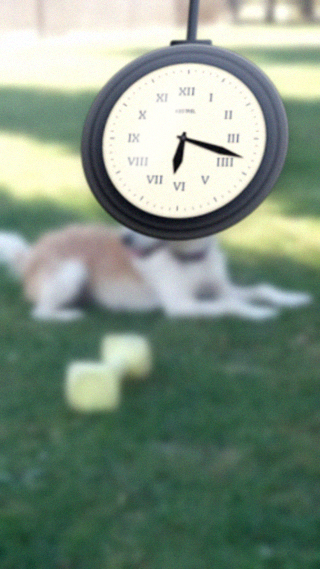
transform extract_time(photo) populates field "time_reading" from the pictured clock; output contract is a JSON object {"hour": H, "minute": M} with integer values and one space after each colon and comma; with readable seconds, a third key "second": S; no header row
{"hour": 6, "minute": 18}
